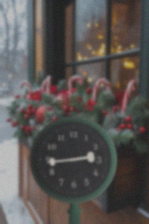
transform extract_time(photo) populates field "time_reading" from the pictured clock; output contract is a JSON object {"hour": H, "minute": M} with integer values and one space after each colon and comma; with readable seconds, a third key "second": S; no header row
{"hour": 2, "minute": 44}
